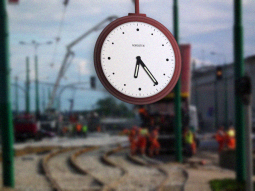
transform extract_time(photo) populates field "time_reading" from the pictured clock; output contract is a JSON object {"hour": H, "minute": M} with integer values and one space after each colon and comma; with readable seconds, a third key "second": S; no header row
{"hour": 6, "minute": 24}
